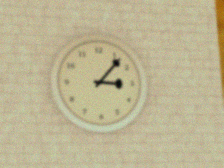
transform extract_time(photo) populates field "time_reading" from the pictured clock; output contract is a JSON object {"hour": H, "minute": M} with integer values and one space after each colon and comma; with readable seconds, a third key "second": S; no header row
{"hour": 3, "minute": 7}
